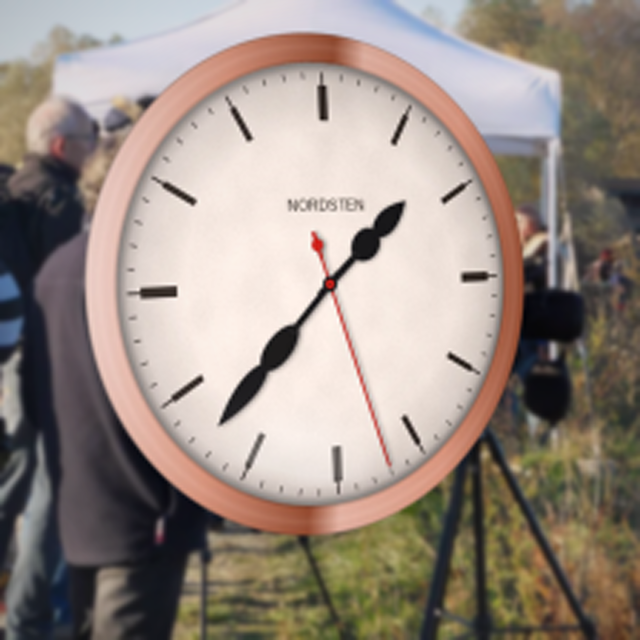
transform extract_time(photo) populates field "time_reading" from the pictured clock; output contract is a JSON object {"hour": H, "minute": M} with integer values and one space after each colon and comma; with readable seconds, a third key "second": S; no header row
{"hour": 1, "minute": 37, "second": 27}
